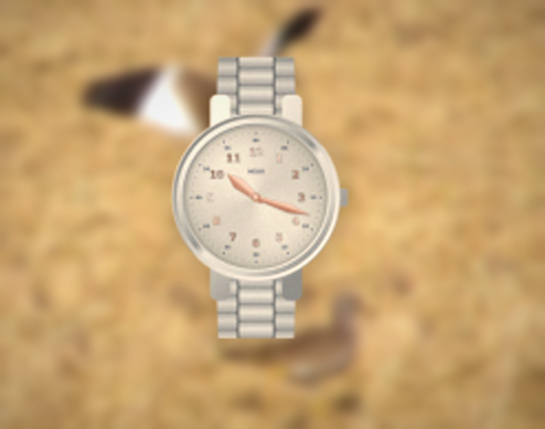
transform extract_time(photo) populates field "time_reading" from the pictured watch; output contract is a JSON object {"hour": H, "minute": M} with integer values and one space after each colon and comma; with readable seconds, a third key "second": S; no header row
{"hour": 10, "minute": 18}
